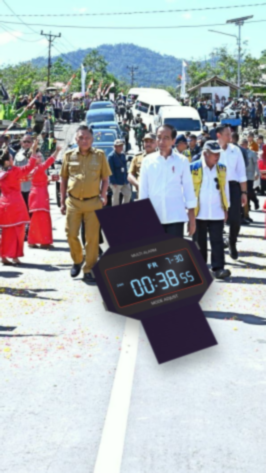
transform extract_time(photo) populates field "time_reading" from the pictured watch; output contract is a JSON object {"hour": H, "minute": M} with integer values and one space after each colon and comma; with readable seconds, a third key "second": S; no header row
{"hour": 0, "minute": 38, "second": 55}
